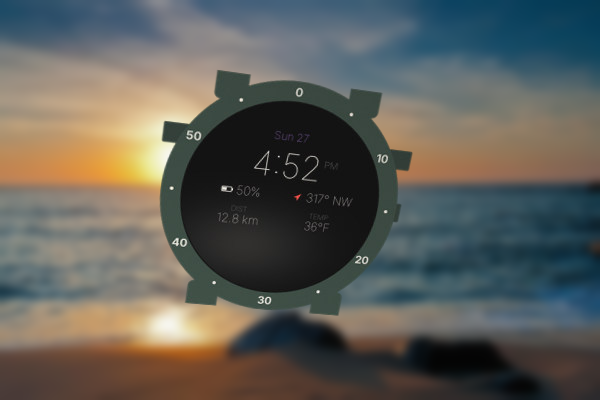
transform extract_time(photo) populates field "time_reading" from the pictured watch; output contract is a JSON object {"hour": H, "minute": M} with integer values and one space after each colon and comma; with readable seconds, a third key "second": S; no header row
{"hour": 4, "minute": 52}
